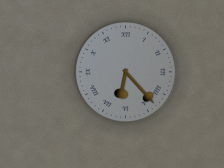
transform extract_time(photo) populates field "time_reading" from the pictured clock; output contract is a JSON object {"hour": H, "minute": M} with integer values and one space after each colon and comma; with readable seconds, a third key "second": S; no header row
{"hour": 6, "minute": 23}
